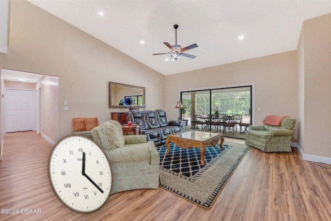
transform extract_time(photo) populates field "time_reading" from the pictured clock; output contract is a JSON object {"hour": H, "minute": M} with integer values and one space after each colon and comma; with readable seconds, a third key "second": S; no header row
{"hour": 12, "minute": 22}
